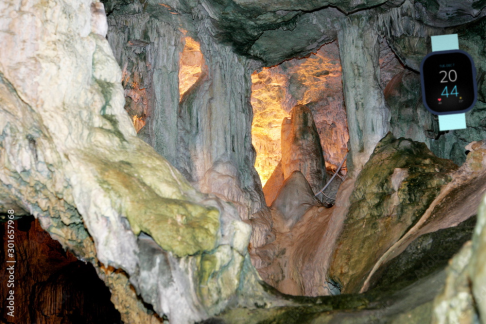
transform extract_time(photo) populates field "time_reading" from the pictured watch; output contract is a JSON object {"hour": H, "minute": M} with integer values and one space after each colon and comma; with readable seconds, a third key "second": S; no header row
{"hour": 20, "minute": 44}
